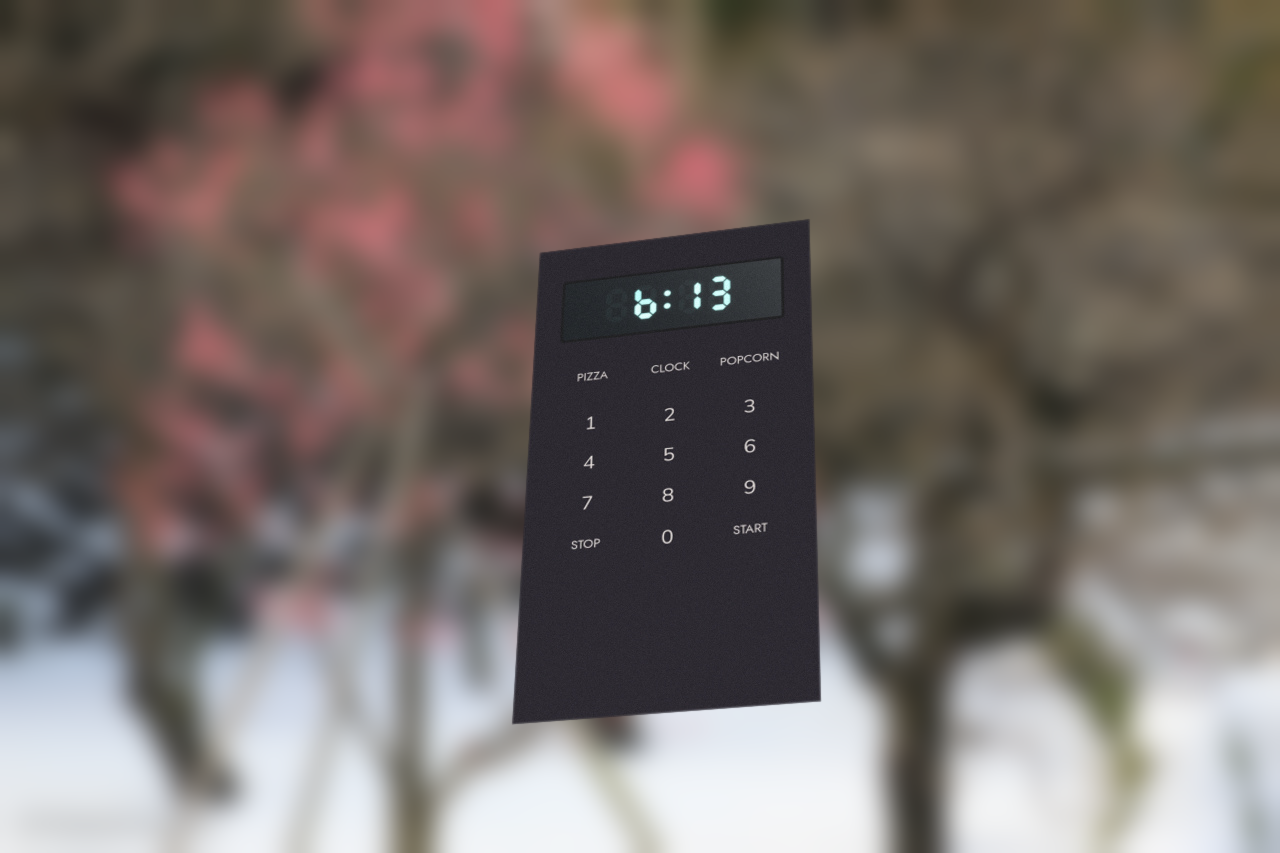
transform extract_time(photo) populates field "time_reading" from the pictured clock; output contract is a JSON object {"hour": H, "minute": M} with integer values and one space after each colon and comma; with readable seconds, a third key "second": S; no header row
{"hour": 6, "minute": 13}
